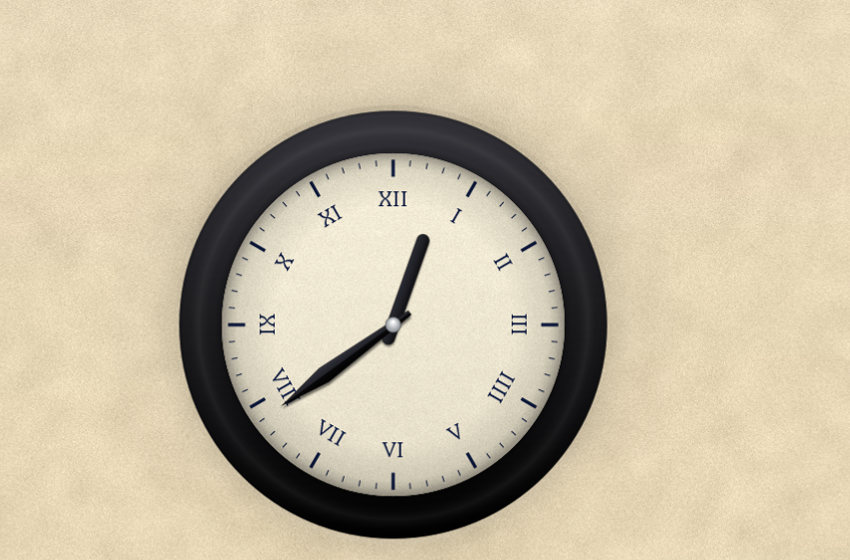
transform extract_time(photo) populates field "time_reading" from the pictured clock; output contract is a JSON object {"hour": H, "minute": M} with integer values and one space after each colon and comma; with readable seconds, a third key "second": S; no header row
{"hour": 12, "minute": 39}
